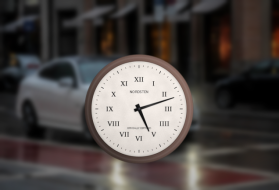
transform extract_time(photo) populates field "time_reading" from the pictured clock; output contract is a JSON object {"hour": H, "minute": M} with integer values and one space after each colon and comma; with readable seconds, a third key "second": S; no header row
{"hour": 5, "minute": 12}
